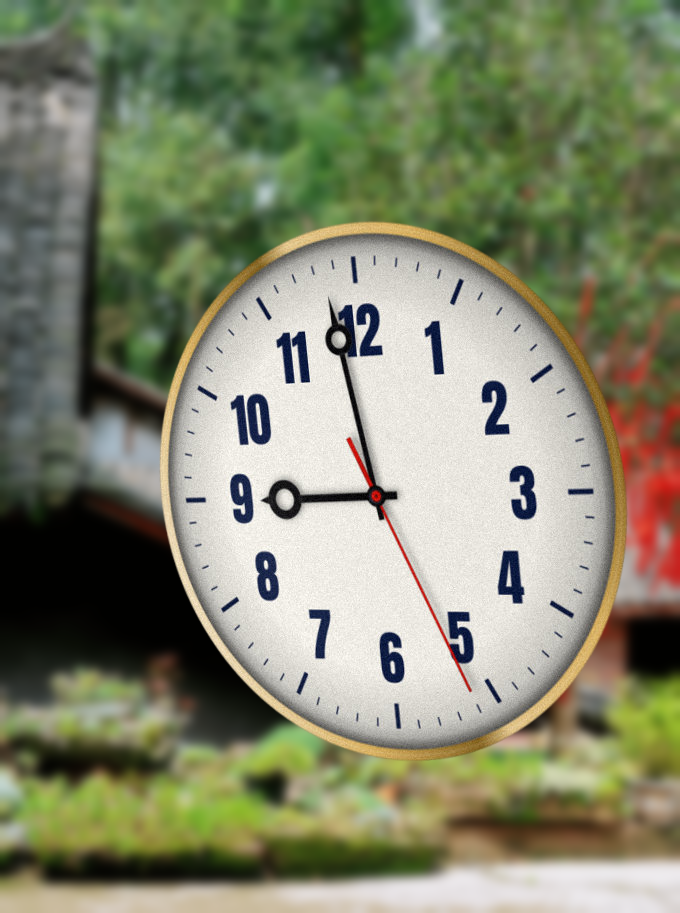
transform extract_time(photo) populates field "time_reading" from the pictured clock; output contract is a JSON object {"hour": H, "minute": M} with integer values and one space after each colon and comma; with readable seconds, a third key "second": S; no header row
{"hour": 8, "minute": 58, "second": 26}
